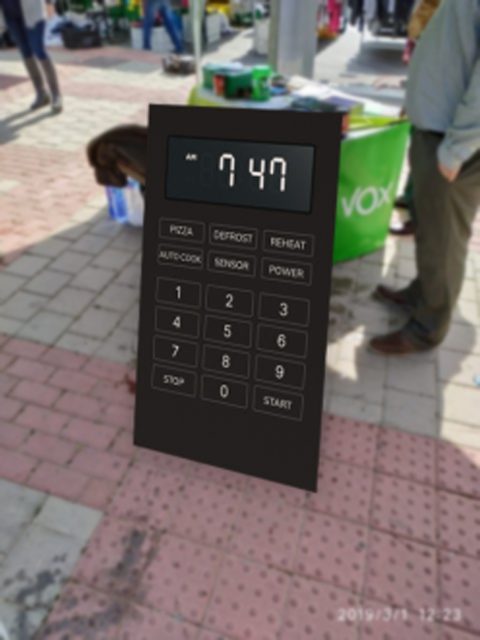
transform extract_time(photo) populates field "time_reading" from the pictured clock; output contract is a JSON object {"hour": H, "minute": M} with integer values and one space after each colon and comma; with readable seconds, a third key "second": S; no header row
{"hour": 7, "minute": 47}
